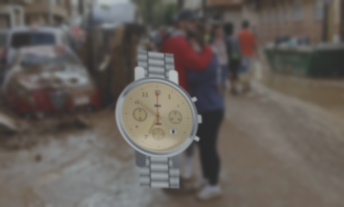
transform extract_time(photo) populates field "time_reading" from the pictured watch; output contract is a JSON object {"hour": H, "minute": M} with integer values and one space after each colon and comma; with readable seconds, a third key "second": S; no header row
{"hour": 6, "minute": 51}
